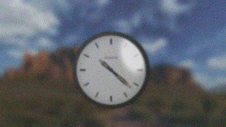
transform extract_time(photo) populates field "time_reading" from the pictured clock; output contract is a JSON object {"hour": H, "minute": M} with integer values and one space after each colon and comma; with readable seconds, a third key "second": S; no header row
{"hour": 10, "minute": 22}
